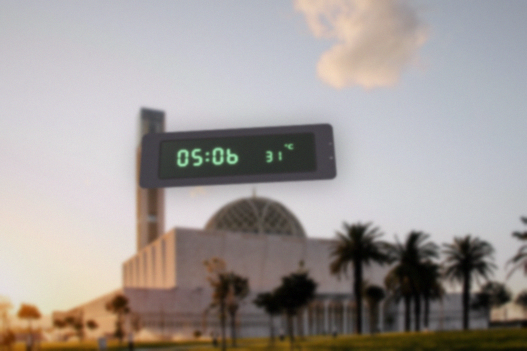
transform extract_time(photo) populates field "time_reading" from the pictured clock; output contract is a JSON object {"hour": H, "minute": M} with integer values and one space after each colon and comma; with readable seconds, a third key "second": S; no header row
{"hour": 5, "minute": 6}
